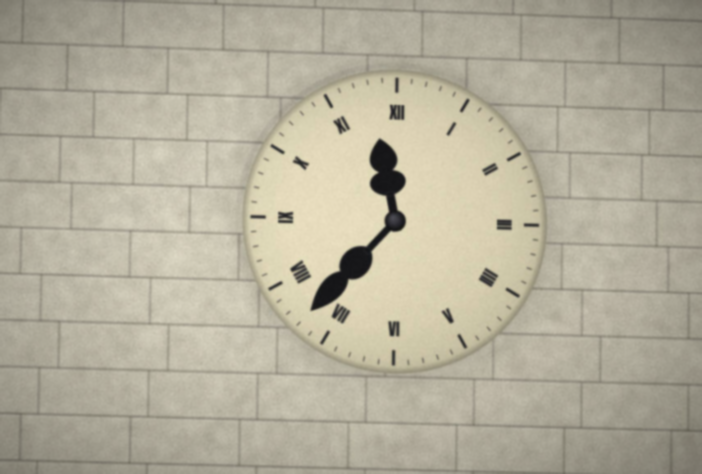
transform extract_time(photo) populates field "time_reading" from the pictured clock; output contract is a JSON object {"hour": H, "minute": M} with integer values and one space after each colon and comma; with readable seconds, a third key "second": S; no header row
{"hour": 11, "minute": 37}
